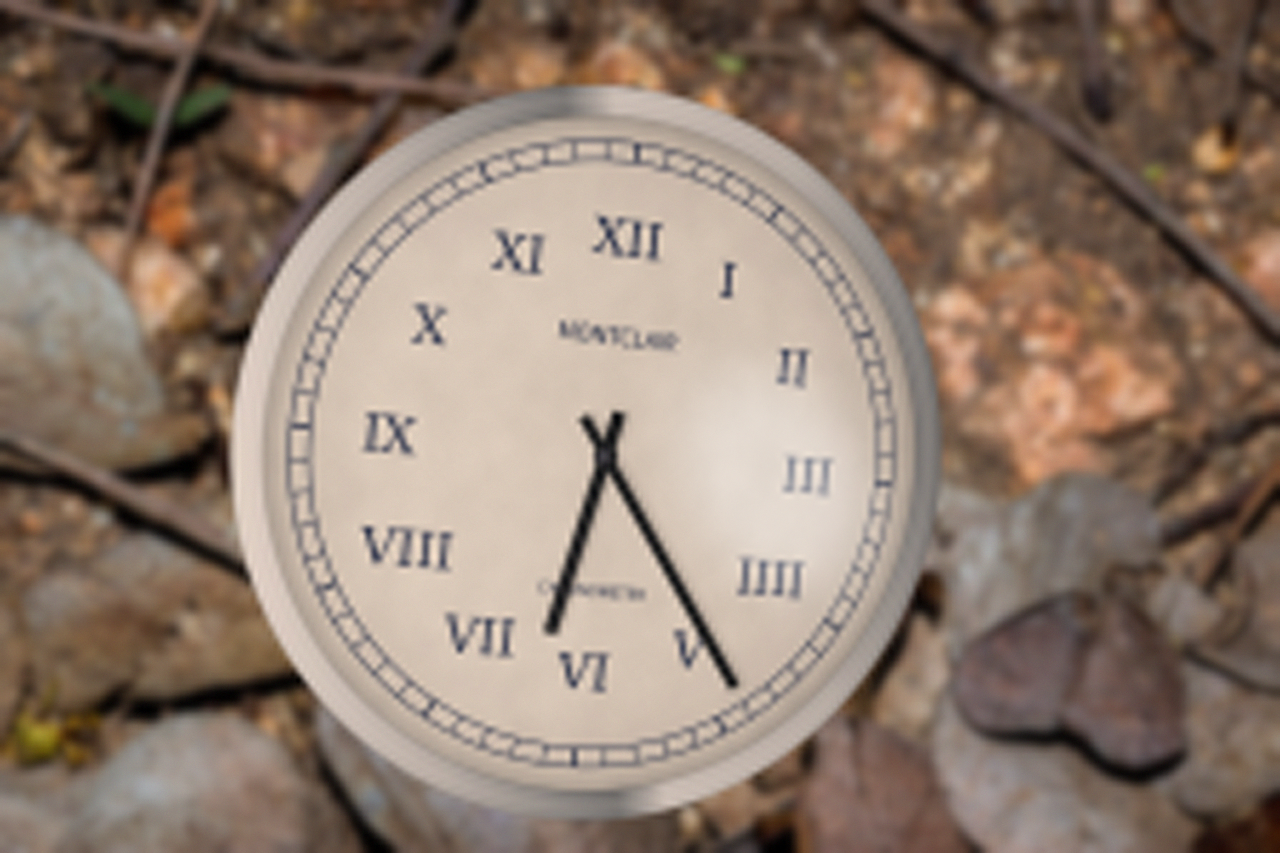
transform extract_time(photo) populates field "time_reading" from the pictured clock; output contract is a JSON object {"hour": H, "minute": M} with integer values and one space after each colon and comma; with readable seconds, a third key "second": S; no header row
{"hour": 6, "minute": 24}
